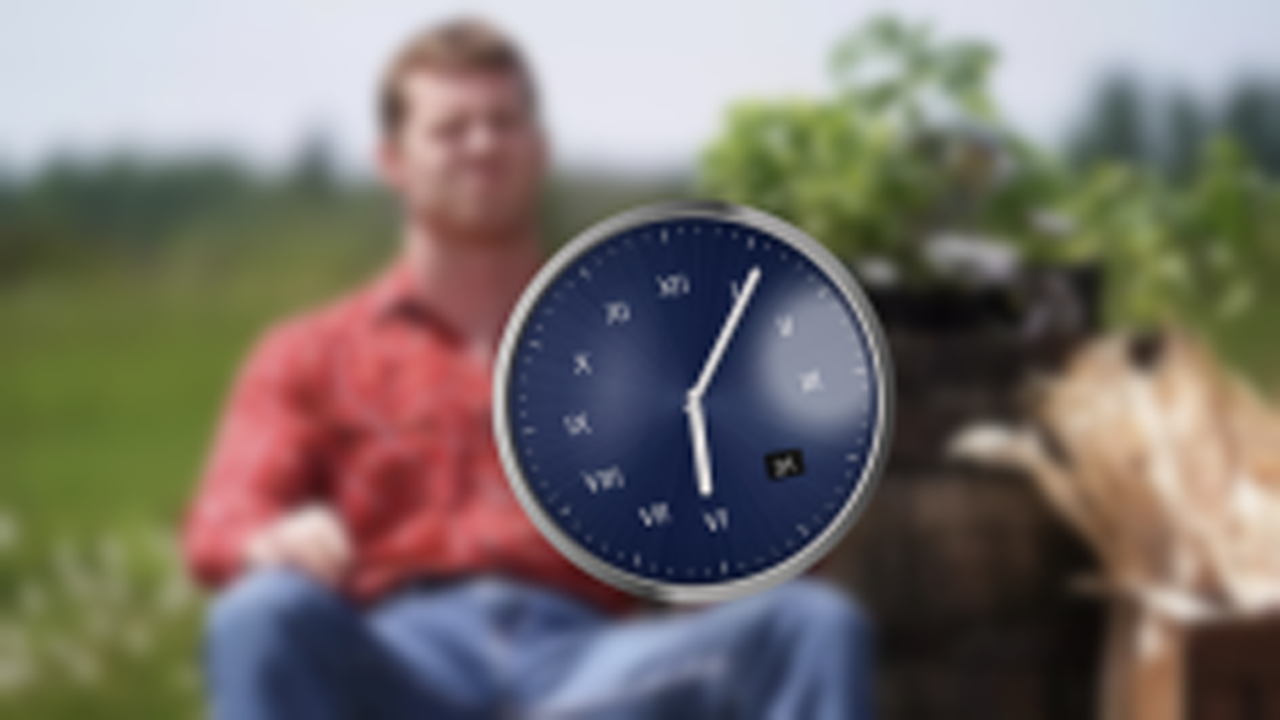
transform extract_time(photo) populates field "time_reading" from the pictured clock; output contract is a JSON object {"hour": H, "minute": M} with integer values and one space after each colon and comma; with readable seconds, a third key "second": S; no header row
{"hour": 6, "minute": 6}
